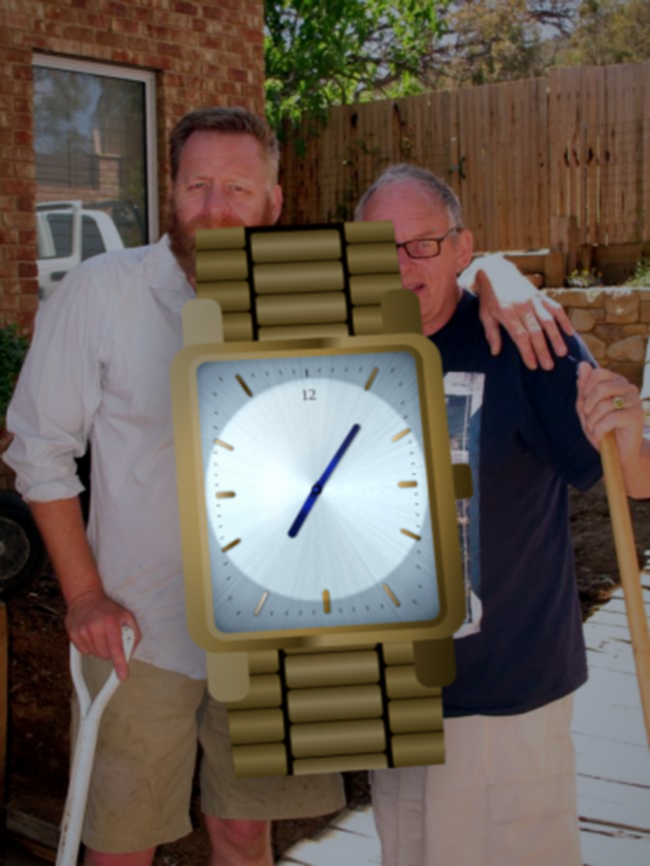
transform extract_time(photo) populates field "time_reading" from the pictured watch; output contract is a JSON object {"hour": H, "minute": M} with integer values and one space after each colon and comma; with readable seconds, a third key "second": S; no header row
{"hour": 7, "minute": 6}
